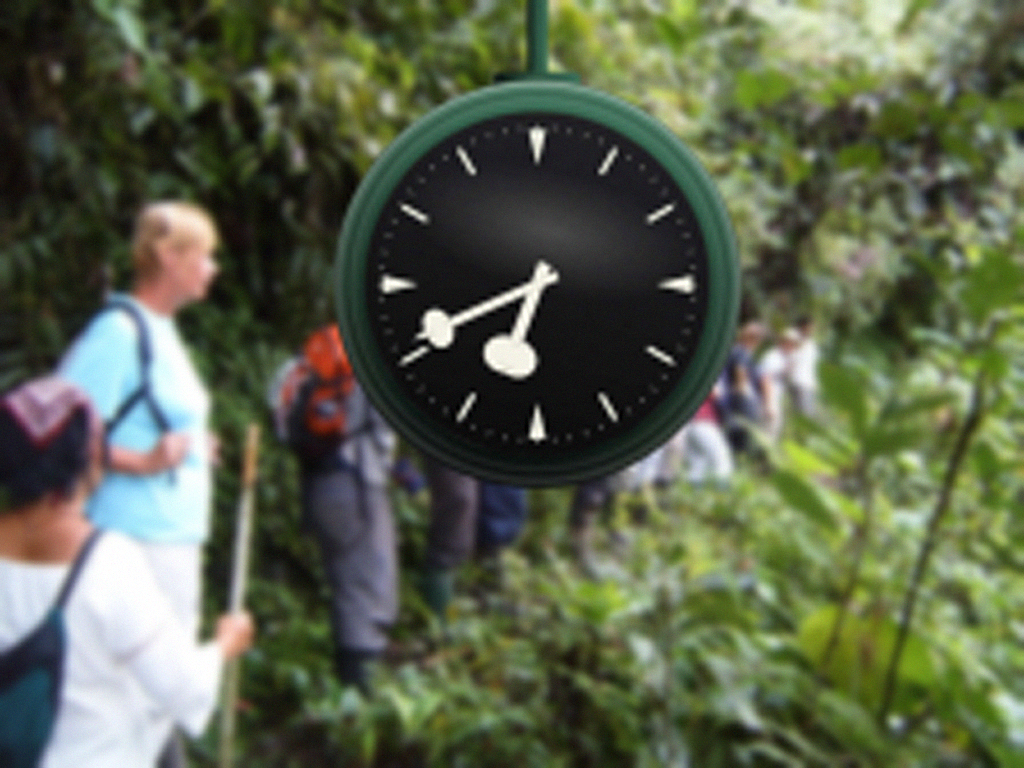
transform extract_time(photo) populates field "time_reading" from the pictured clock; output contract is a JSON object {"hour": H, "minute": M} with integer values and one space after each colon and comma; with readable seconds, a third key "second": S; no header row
{"hour": 6, "minute": 41}
